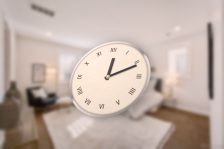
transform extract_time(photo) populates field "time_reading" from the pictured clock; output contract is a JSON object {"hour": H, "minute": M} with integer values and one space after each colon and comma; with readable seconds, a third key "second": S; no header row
{"hour": 12, "minute": 11}
